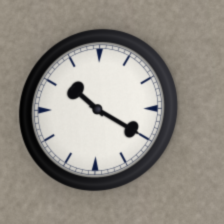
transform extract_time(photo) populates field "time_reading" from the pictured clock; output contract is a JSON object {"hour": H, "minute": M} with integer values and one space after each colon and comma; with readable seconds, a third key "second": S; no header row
{"hour": 10, "minute": 20}
